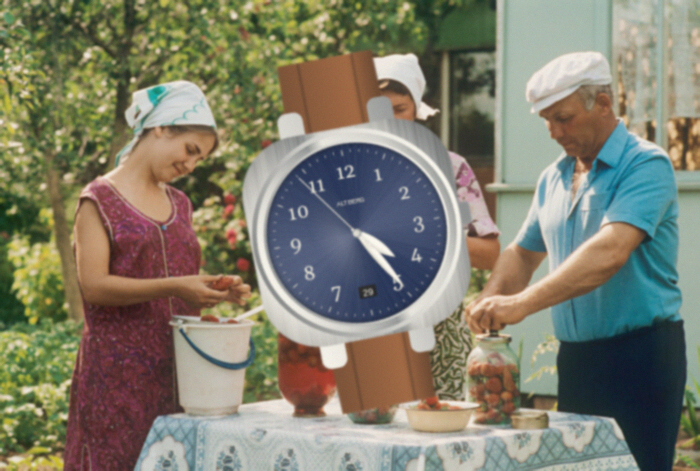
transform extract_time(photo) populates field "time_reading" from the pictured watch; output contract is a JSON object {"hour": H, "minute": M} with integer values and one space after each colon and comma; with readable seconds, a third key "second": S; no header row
{"hour": 4, "minute": 24, "second": 54}
